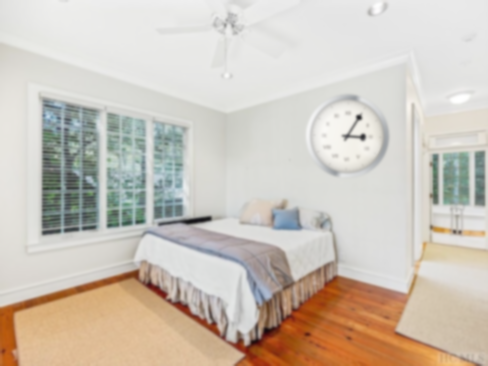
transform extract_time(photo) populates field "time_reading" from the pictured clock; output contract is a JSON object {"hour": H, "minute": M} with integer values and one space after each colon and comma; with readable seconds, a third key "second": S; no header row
{"hour": 3, "minute": 5}
